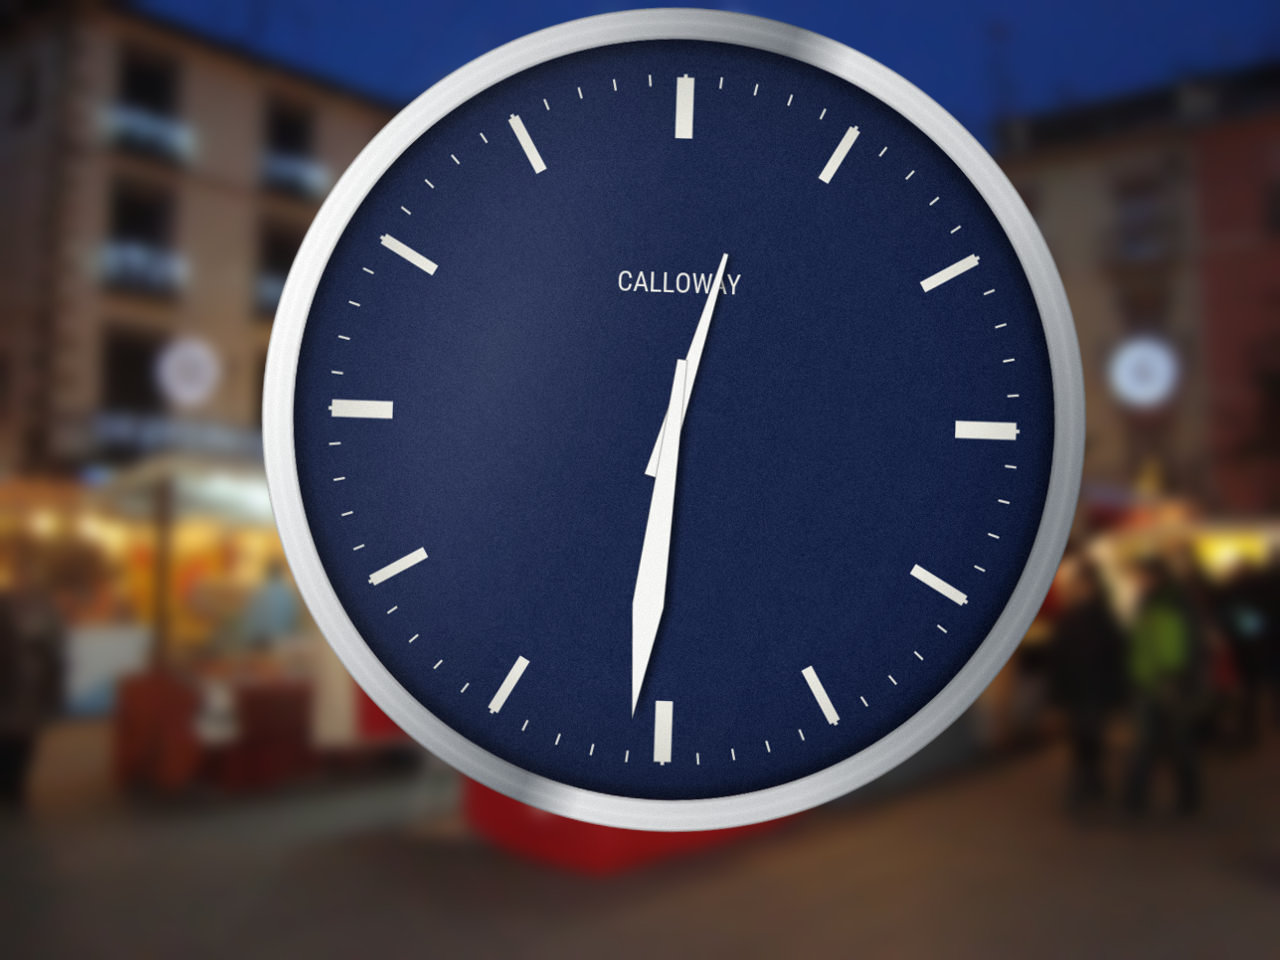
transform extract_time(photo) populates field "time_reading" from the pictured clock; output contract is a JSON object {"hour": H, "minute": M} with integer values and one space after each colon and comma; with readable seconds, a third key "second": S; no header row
{"hour": 12, "minute": 31}
